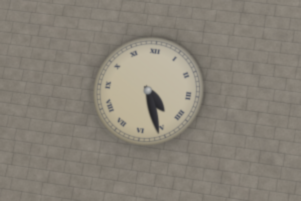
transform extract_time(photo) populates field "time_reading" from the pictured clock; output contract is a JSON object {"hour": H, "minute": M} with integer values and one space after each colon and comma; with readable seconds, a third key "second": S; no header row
{"hour": 4, "minute": 26}
